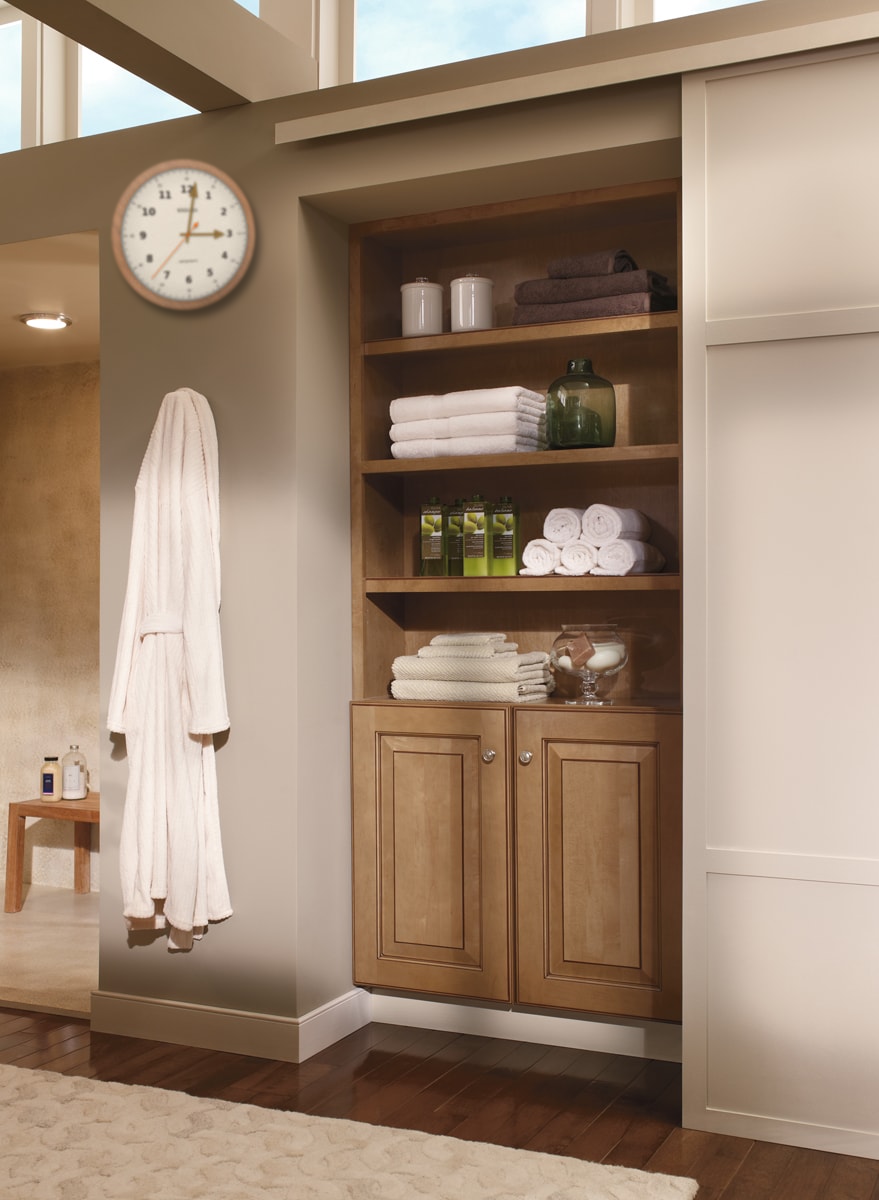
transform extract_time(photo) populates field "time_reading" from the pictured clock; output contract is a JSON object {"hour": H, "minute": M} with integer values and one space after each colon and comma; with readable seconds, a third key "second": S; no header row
{"hour": 3, "minute": 1, "second": 37}
